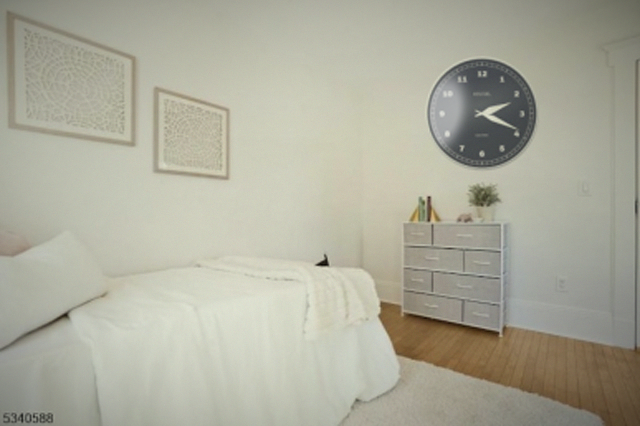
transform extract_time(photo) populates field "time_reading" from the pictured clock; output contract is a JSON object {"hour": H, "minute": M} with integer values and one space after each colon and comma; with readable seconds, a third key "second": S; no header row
{"hour": 2, "minute": 19}
